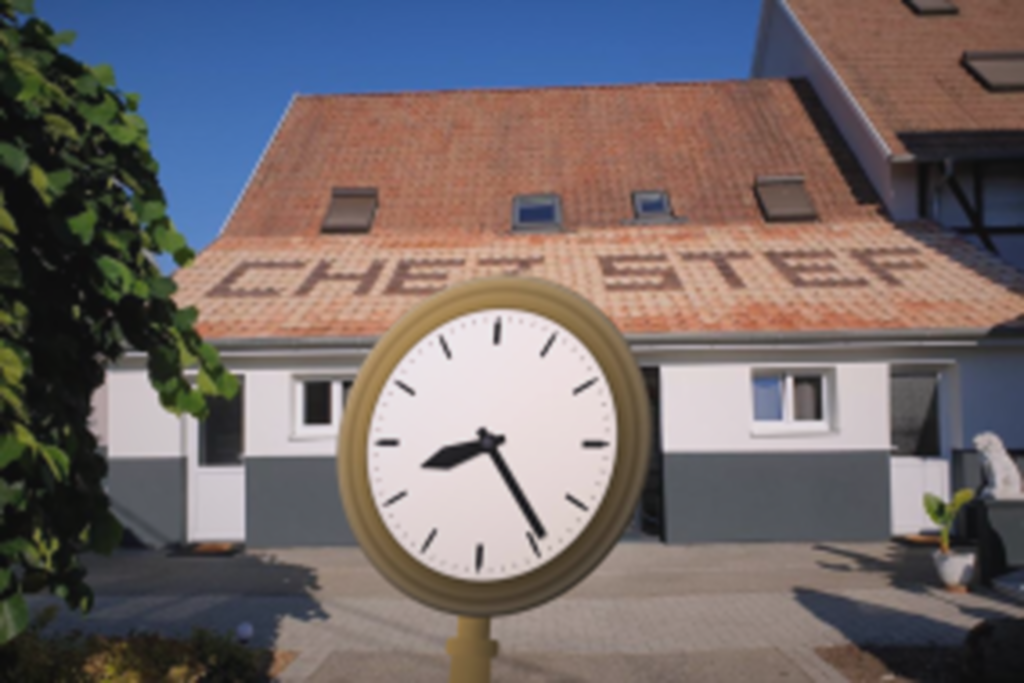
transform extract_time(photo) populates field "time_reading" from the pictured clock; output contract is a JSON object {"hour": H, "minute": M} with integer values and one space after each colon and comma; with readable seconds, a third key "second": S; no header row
{"hour": 8, "minute": 24}
